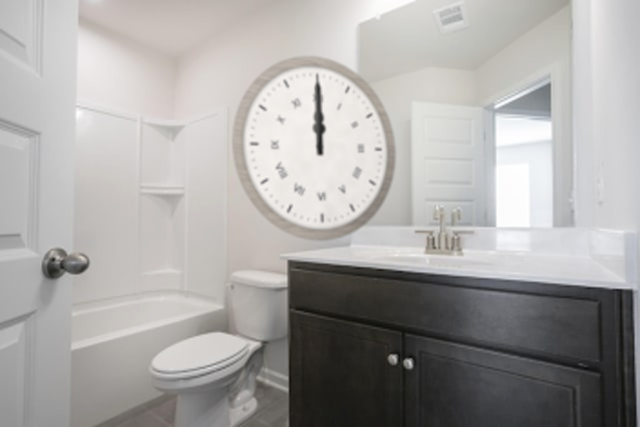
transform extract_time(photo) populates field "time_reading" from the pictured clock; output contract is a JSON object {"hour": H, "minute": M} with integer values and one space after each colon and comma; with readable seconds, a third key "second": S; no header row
{"hour": 12, "minute": 0}
